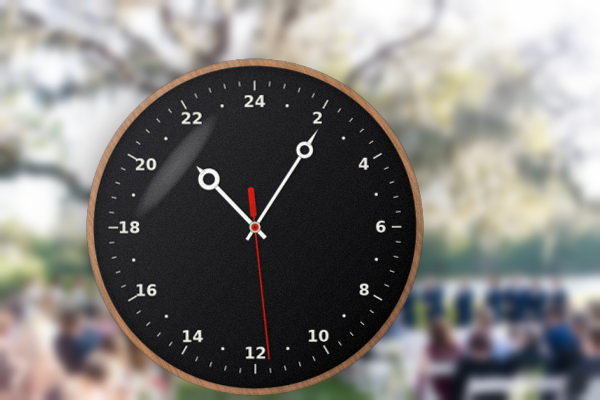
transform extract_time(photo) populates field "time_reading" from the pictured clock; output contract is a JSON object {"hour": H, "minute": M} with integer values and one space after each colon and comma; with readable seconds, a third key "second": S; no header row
{"hour": 21, "minute": 5, "second": 29}
